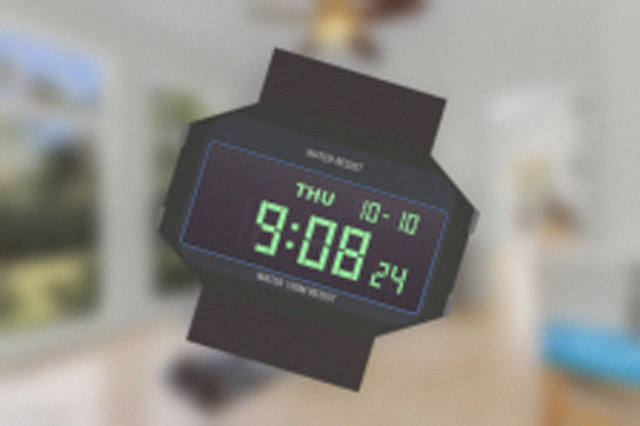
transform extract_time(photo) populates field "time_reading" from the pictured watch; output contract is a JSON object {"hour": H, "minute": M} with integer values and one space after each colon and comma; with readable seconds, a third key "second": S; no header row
{"hour": 9, "minute": 8, "second": 24}
